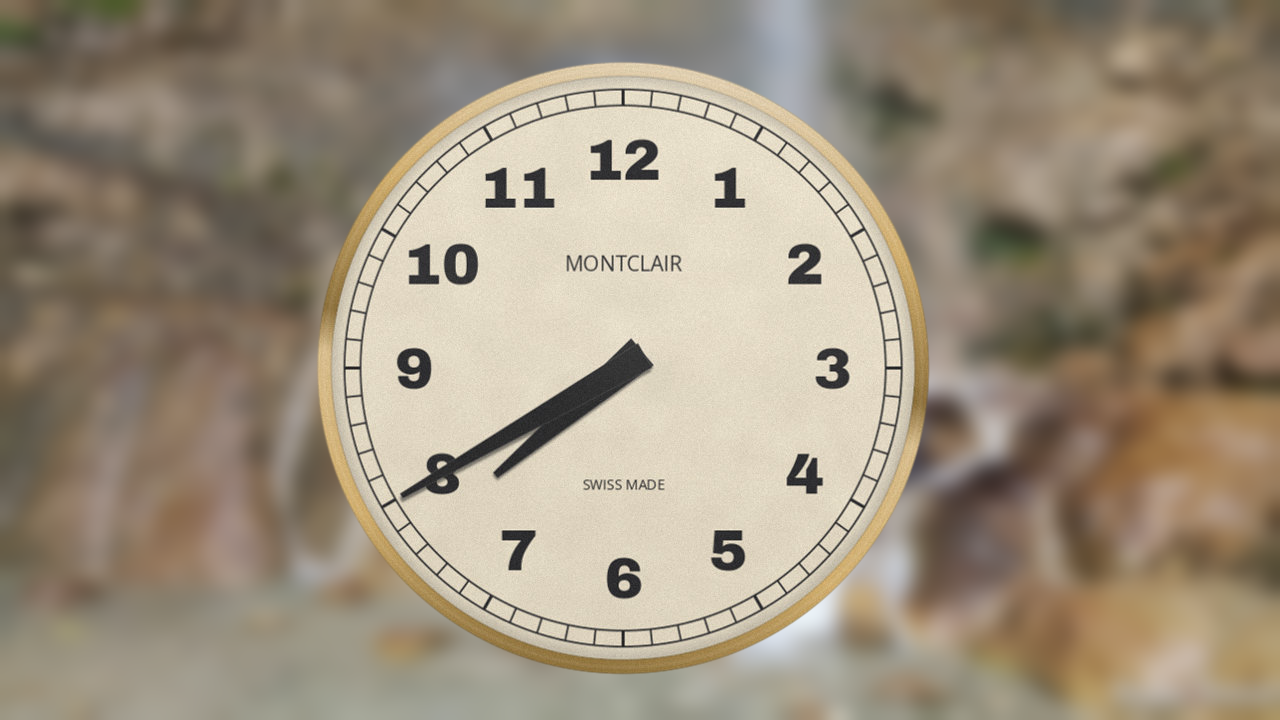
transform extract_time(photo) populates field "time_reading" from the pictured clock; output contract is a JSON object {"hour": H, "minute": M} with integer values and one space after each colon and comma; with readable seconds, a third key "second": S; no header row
{"hour": 7, "minute": 40}
